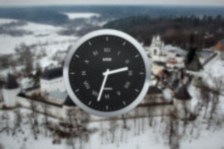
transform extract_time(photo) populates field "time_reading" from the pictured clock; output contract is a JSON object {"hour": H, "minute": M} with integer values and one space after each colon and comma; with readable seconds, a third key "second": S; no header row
{"hour": 2, "minute": 33}
